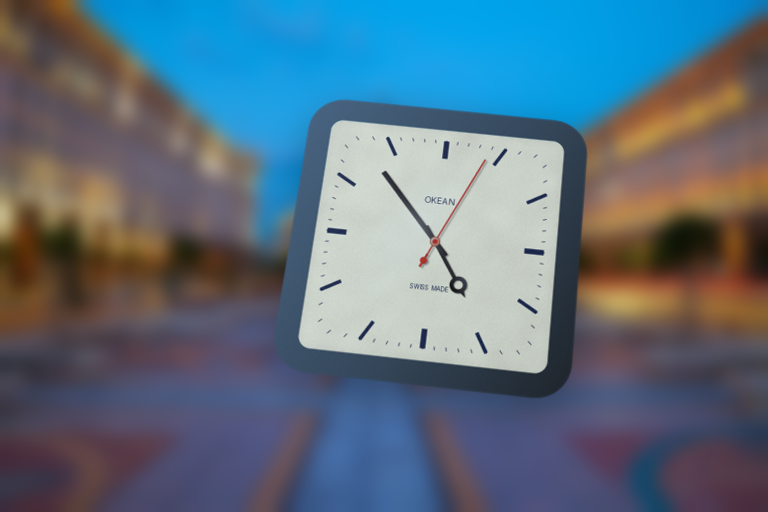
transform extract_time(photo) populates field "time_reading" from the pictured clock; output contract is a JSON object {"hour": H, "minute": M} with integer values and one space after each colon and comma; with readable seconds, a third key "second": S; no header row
{"hour": 4, "minute": 53, "second": 4}
